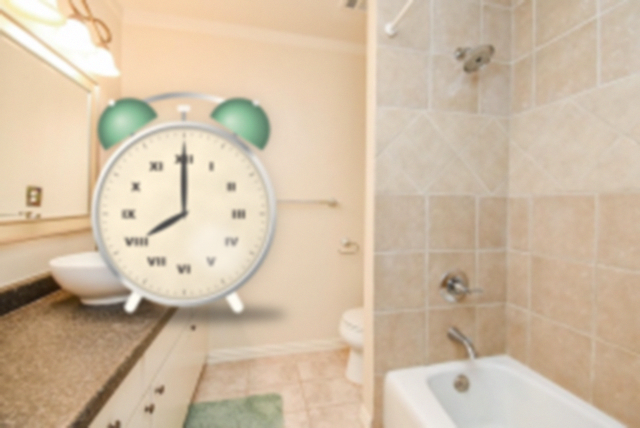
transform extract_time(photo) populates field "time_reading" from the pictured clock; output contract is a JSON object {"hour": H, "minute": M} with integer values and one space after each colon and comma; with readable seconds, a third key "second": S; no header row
{"hour": 8, "minute": 0}
